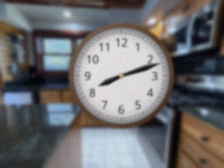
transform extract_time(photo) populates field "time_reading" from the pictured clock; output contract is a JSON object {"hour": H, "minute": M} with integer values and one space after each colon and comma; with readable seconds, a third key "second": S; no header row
{"hour": 8, "minute": 12}
